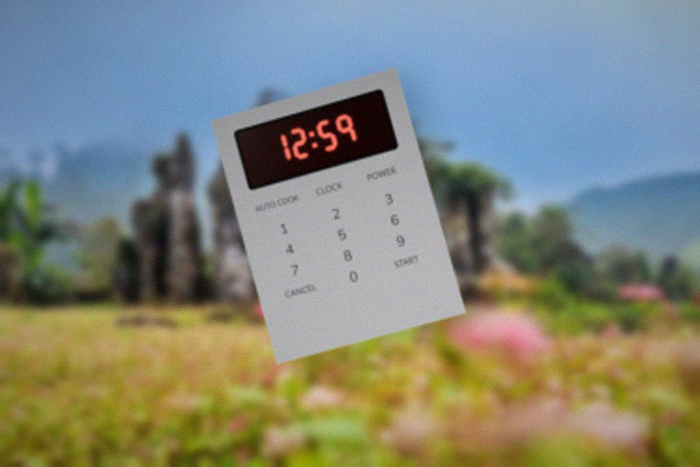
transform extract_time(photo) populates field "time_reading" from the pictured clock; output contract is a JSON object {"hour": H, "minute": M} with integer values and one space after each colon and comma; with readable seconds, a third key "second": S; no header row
{"hour": 12, "minute": 59}
